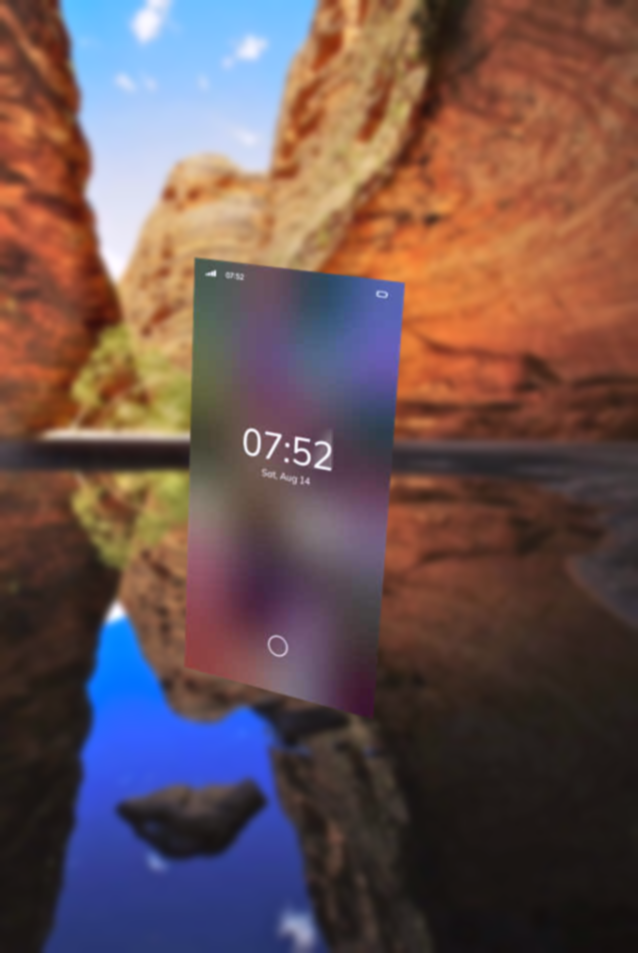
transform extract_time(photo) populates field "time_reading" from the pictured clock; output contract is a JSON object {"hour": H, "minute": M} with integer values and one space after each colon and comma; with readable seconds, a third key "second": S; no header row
{"hour": 7, "minute": 52}
